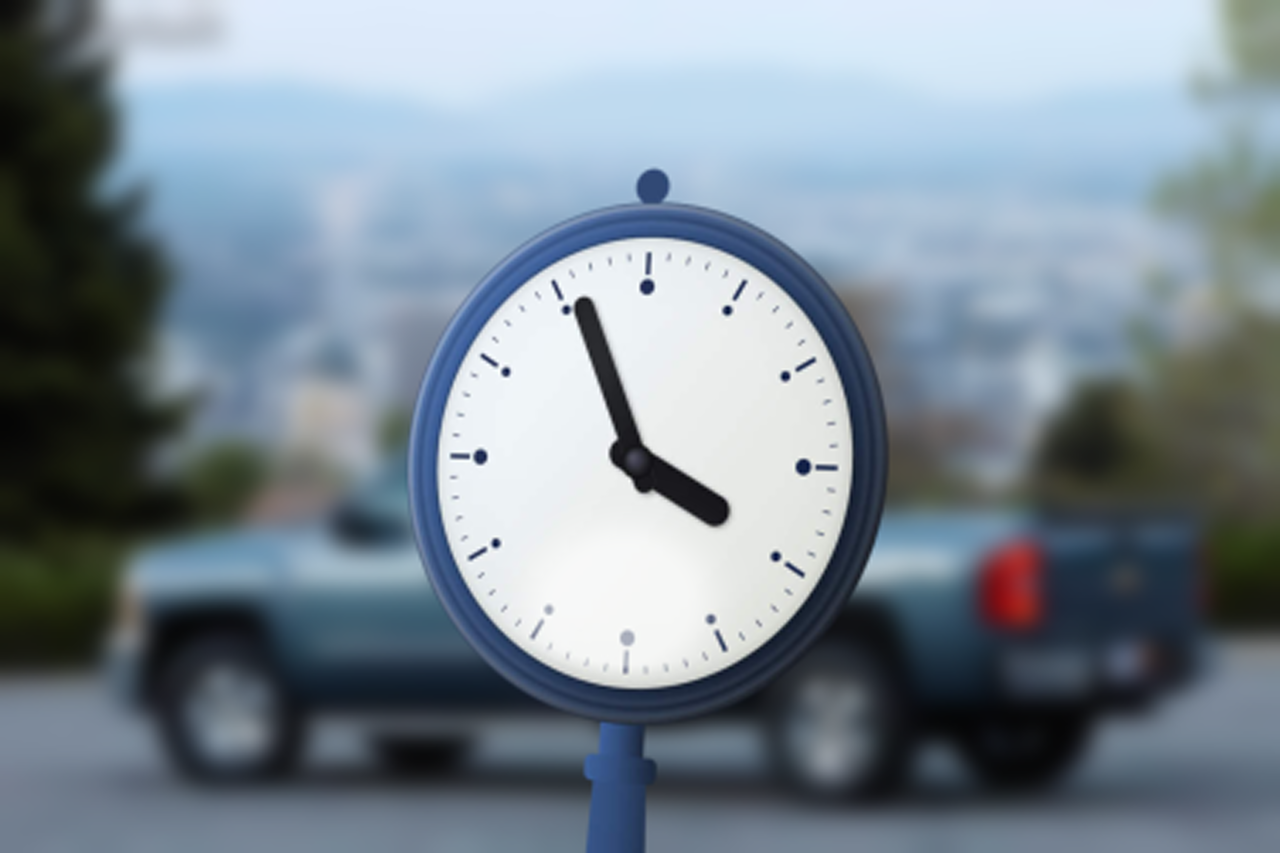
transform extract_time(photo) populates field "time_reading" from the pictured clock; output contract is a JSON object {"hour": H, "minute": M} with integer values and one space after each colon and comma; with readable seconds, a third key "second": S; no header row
{"hour": 3, "minute": 56}
